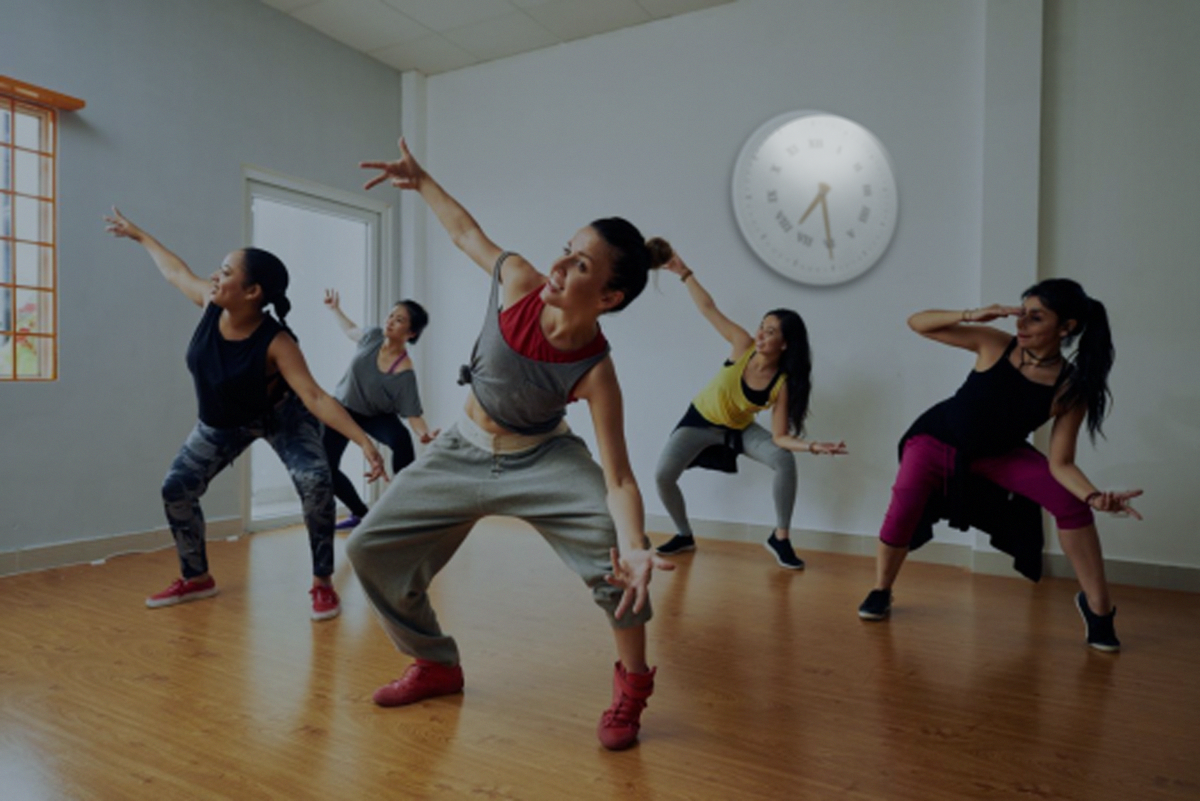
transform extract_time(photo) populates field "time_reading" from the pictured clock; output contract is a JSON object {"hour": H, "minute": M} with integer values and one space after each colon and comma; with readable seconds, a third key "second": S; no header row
{"hour": 7, "minute": 30}
